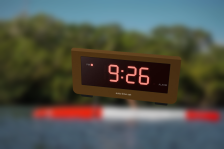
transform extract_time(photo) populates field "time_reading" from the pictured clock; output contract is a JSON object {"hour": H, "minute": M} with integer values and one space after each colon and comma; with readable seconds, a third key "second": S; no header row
{"hour": 9, "minute": 26}
